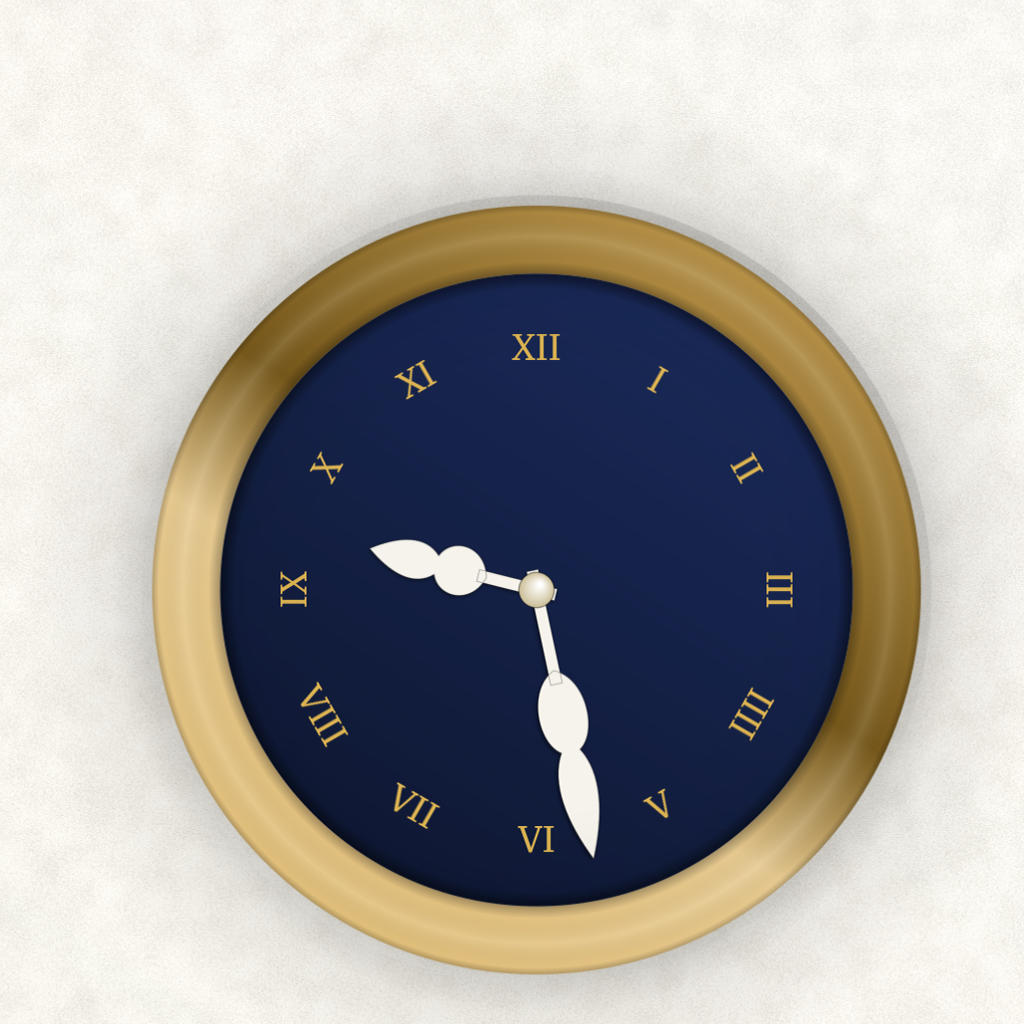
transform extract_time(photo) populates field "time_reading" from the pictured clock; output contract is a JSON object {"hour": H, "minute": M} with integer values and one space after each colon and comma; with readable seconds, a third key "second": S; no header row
{"hour": 9, "minute": 28}
